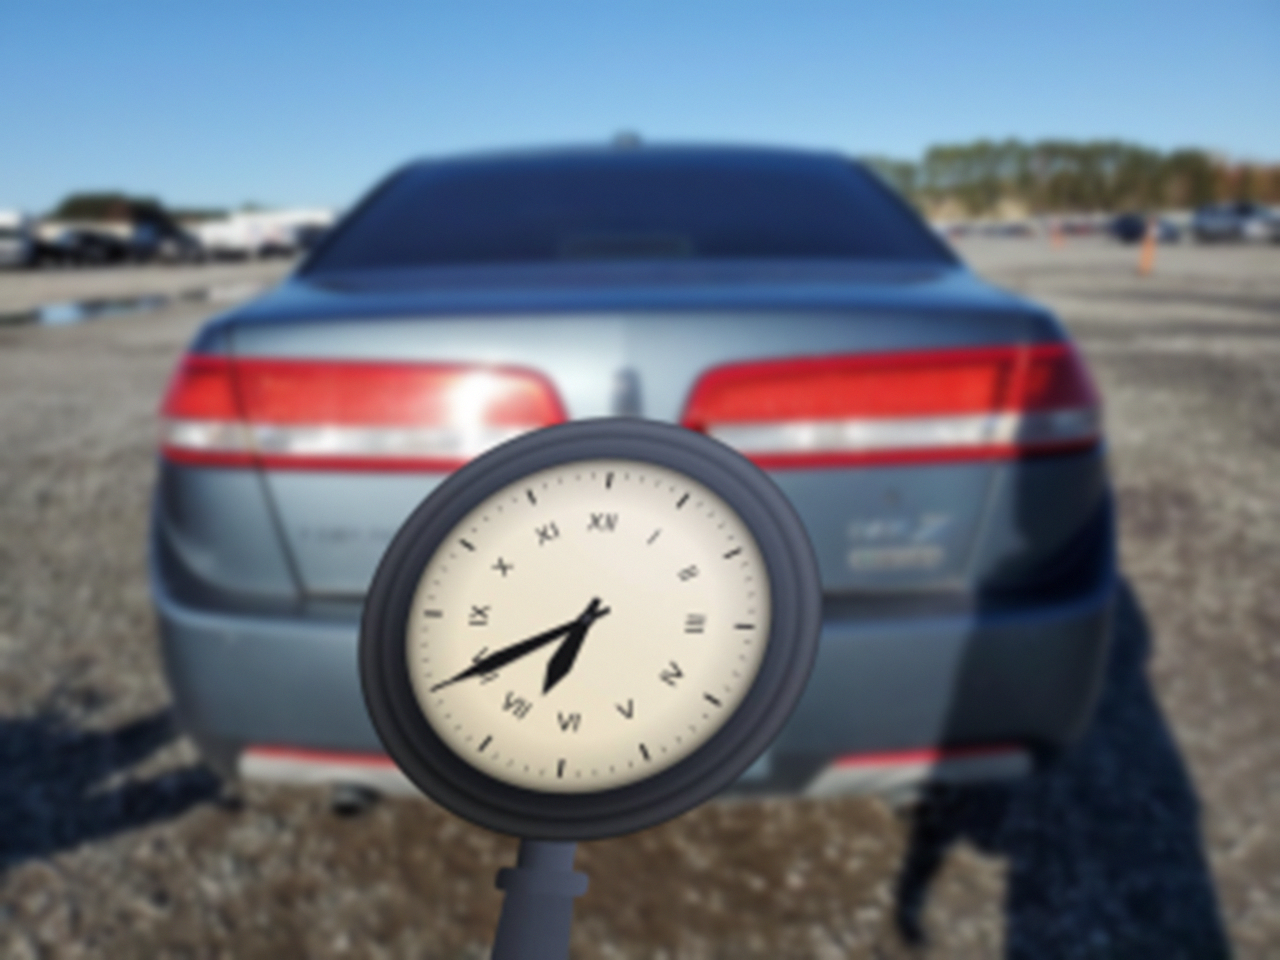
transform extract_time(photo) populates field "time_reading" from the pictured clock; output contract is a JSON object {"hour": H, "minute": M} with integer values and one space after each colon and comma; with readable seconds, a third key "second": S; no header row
{"hour": 6, "minute": 40}
